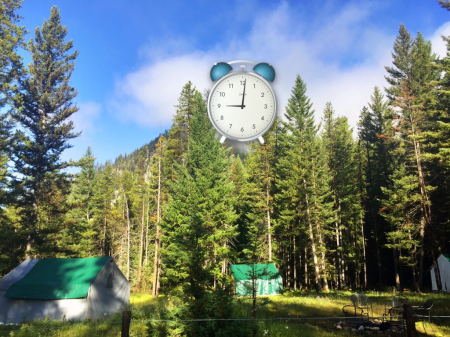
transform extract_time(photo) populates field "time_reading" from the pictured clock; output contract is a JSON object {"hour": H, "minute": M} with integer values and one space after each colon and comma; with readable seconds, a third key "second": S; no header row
{"hour": 9, "minute": 1}
